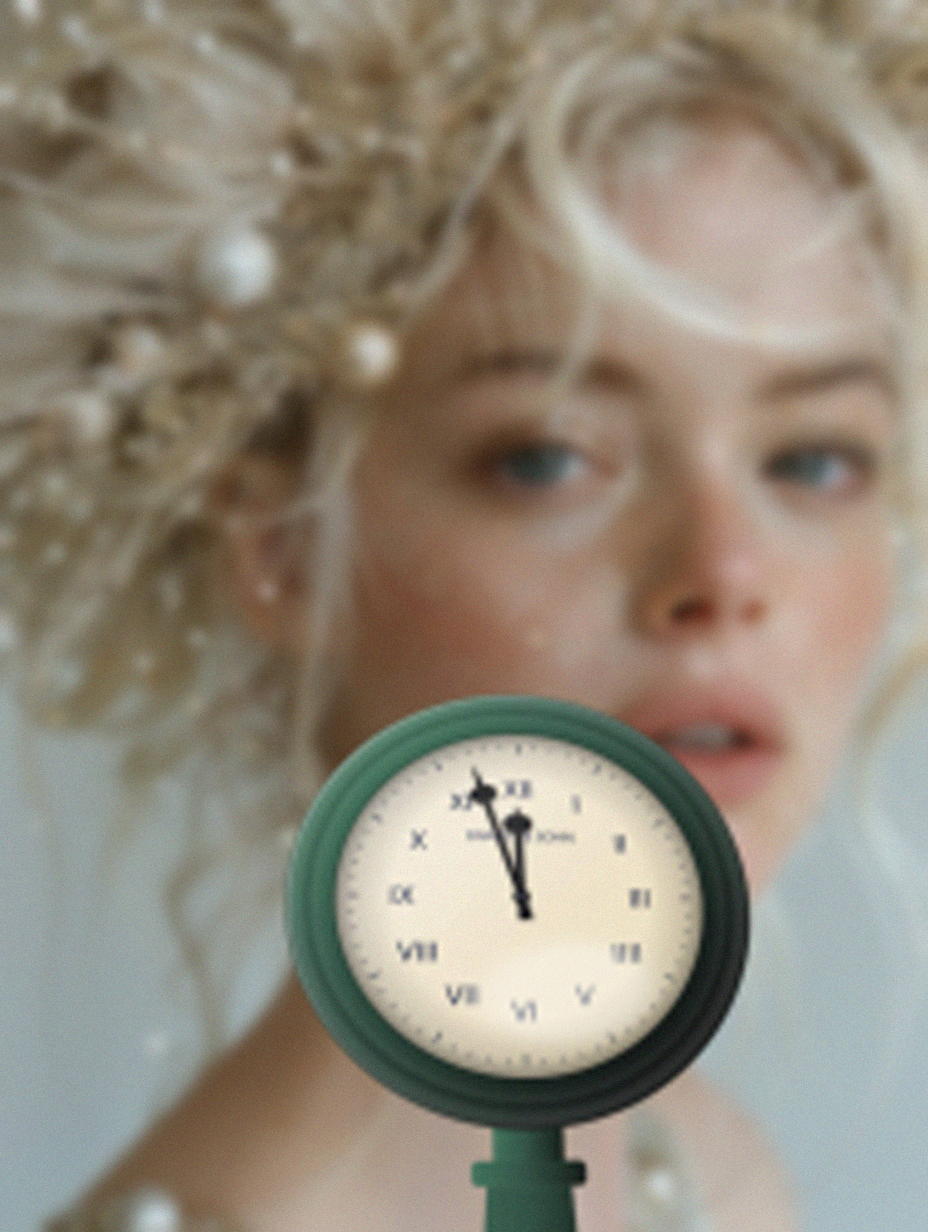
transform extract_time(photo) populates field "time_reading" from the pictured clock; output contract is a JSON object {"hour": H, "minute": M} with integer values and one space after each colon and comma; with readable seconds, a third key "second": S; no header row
{"hour": 11, "minute": 57}
